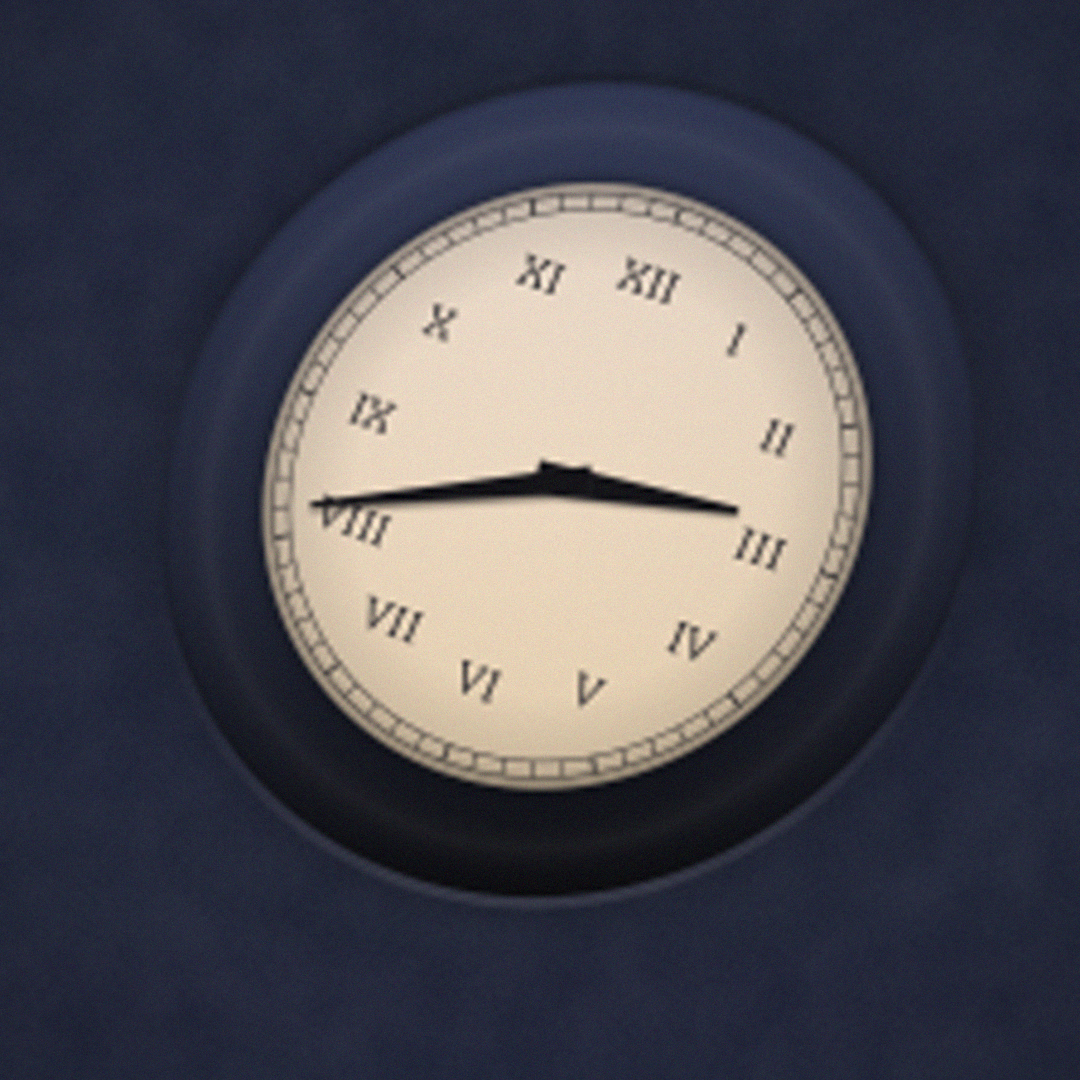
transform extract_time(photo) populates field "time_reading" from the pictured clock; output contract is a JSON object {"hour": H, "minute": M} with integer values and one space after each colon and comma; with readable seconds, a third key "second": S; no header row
{"hour": 2, "minute": 41}
